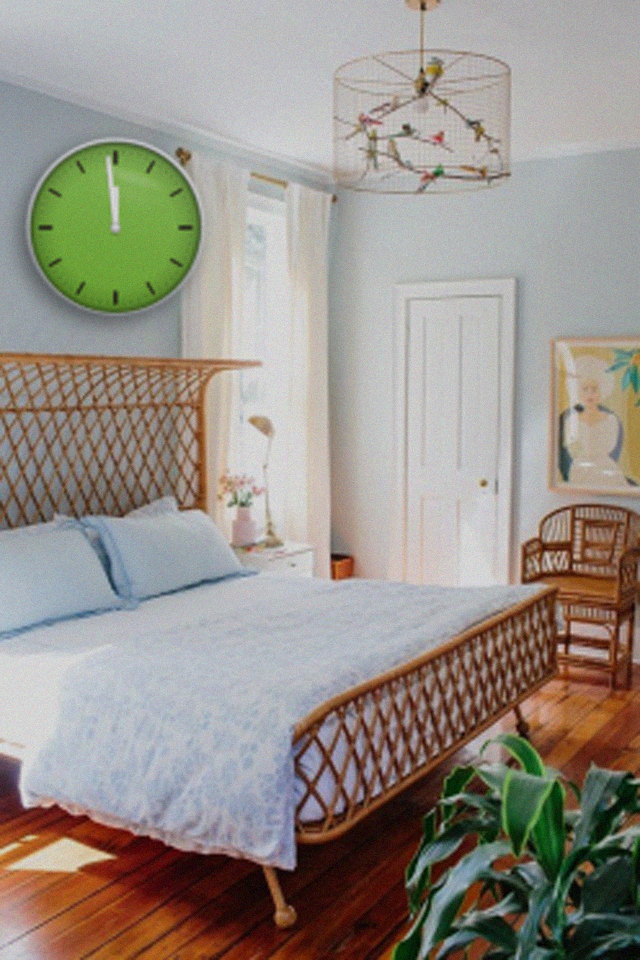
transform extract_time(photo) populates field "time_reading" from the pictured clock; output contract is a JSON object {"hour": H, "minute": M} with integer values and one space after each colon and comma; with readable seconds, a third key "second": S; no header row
{"hour": 11, "minute": 59}
